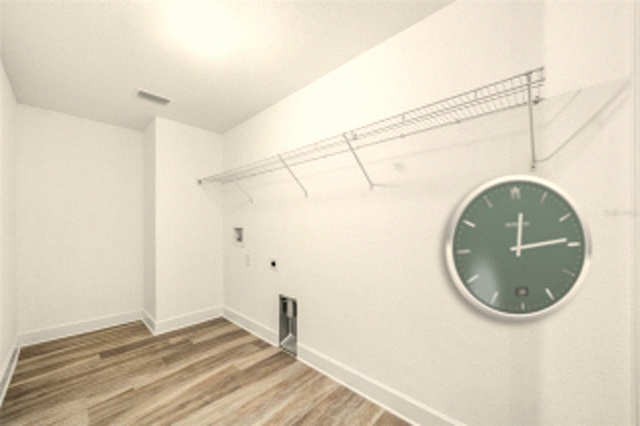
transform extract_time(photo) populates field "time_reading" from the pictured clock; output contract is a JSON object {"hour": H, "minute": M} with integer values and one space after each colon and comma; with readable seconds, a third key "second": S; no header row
{"hour": 12, "minute": 14}
